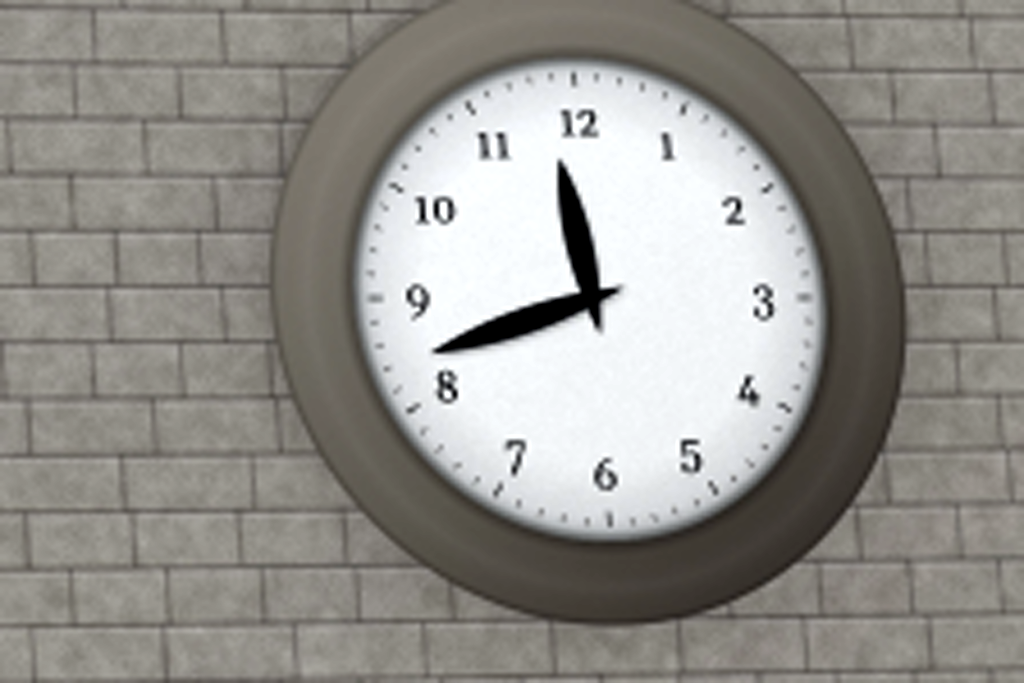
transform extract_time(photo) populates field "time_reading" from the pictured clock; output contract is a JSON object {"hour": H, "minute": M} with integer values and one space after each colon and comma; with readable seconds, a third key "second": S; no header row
{"hour": 11, "minute": 42}
